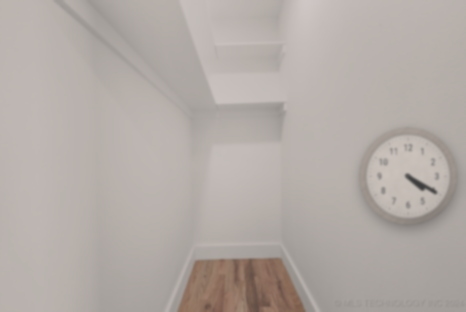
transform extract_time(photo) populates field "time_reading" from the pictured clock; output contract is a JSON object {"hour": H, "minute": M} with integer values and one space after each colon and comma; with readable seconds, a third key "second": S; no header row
{"hour": 4, "minute": 20}
